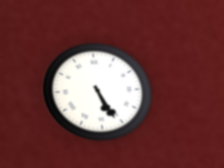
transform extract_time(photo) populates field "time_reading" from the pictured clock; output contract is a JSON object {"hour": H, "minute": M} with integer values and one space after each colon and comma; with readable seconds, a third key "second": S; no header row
{"hour": 5, "minute": 26}
